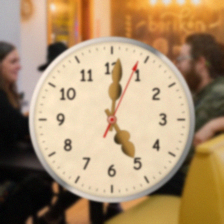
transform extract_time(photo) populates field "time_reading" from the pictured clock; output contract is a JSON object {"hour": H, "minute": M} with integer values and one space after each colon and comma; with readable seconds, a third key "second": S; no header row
{"hour": 5, "minute": 1, "second": 4}
